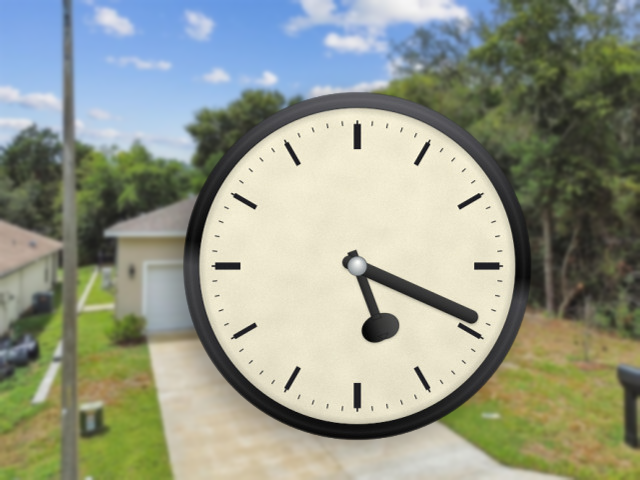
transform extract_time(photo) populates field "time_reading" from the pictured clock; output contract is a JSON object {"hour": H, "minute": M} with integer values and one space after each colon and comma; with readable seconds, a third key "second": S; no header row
{"hour": 5, "minute": 19}
